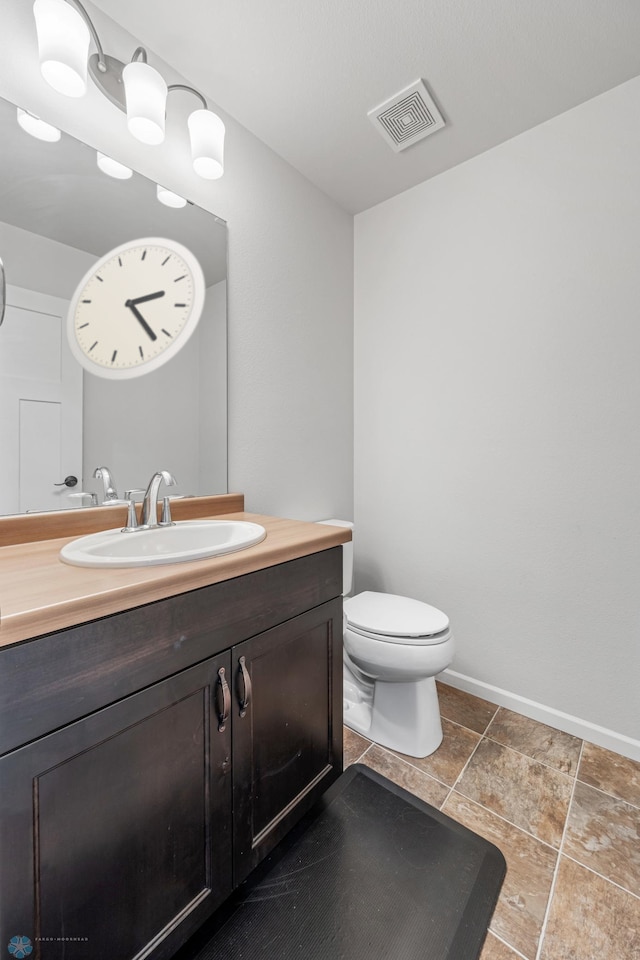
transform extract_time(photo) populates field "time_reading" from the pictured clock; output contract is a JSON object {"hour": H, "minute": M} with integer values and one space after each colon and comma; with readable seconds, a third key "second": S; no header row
{"hour": 2, "minute": 22}
